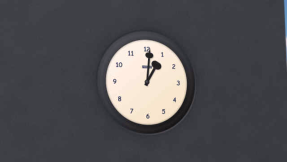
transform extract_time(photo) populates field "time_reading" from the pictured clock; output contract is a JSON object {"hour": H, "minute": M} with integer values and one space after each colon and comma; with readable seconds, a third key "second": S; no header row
{"hour": 1, "minute": 1}
